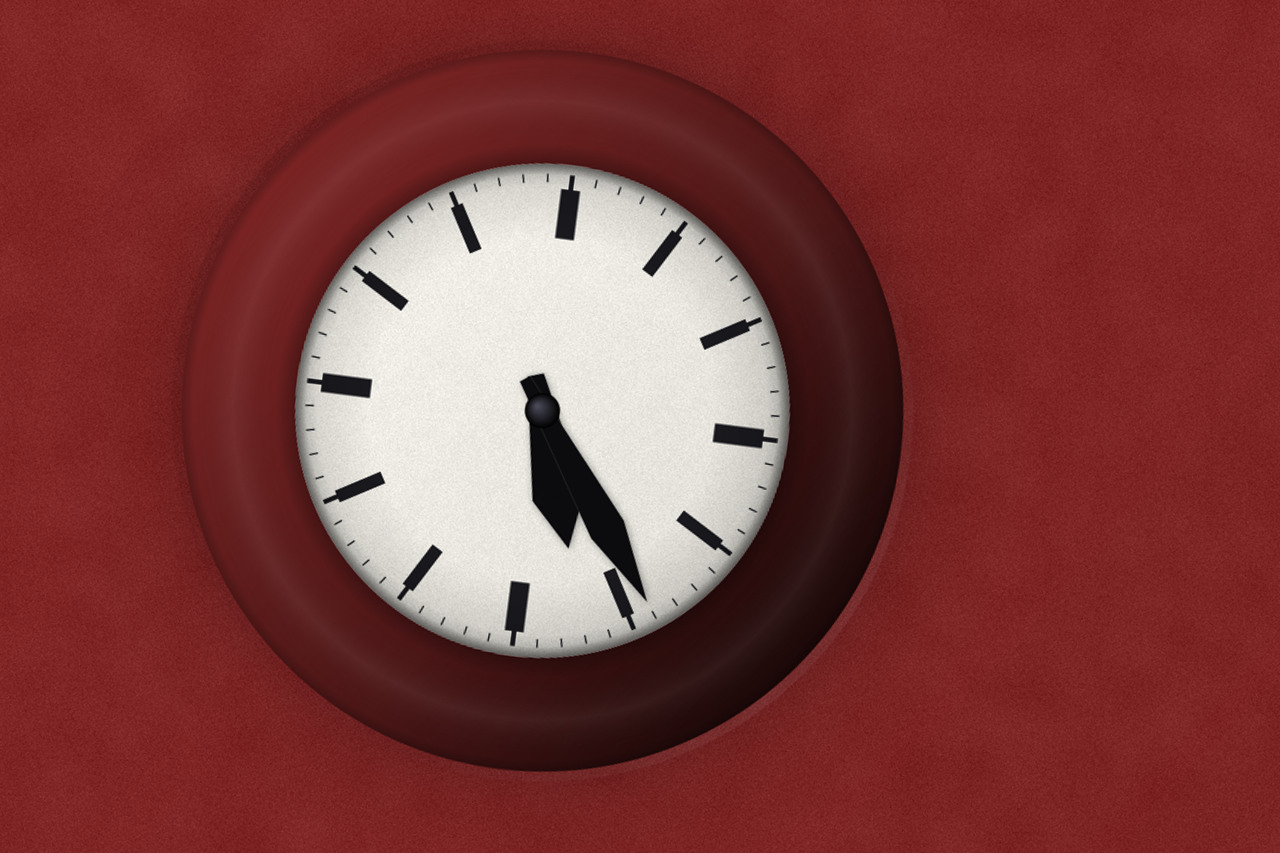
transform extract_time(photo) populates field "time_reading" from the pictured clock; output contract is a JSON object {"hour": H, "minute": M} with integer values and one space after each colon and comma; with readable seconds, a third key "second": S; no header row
{"hour": 5, "minute": 24}
